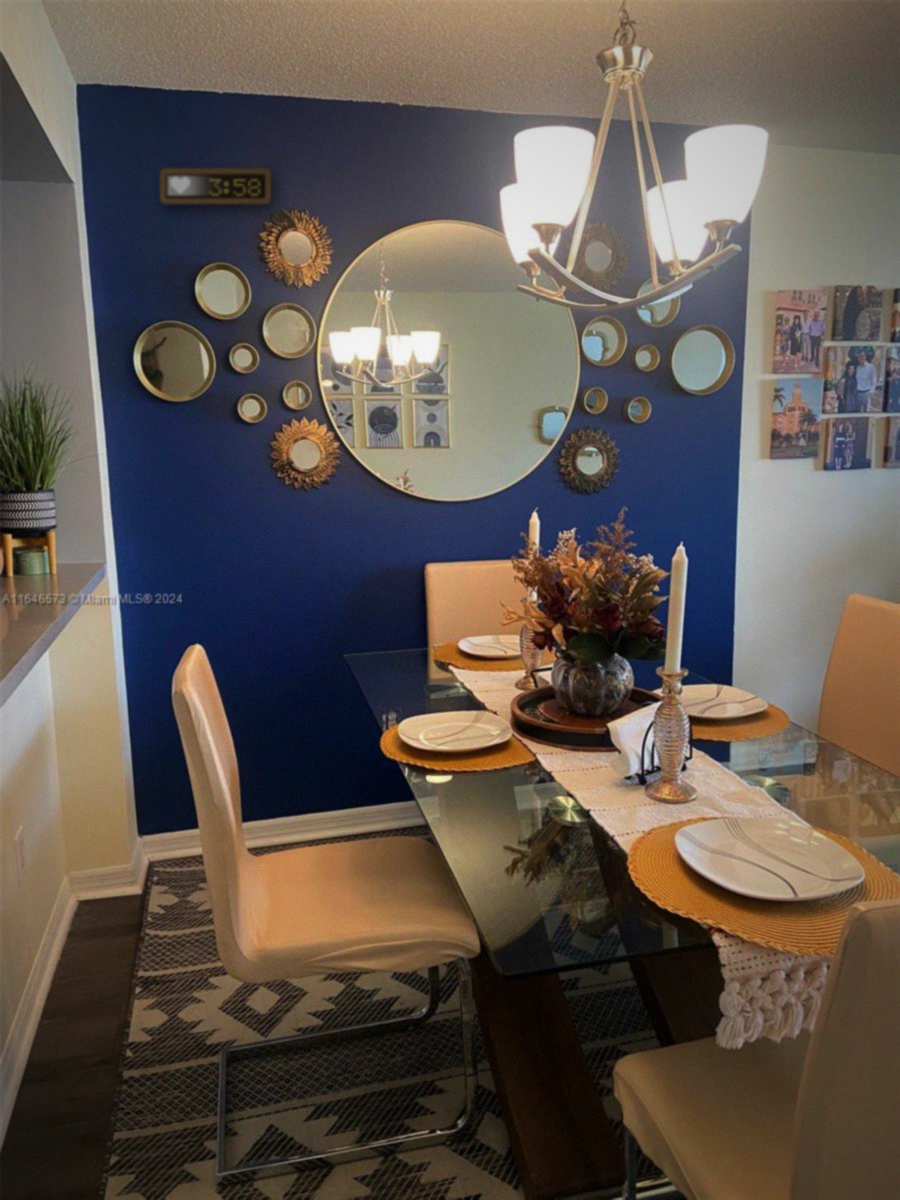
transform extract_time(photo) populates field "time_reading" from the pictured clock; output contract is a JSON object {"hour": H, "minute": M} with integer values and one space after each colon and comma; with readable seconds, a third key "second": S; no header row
{"hour": 3, "minute": 58}
